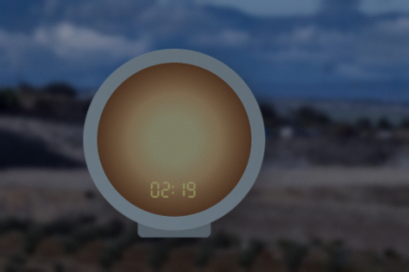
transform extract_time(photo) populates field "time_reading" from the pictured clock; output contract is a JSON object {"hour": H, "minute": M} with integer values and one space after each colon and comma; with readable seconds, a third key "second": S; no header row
{"hour": 2, "minute": 19}
